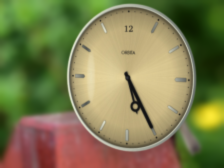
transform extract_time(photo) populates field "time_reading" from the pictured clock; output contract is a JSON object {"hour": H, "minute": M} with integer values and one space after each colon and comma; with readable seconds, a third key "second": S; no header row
{"hour": 5, "minute": 25}
